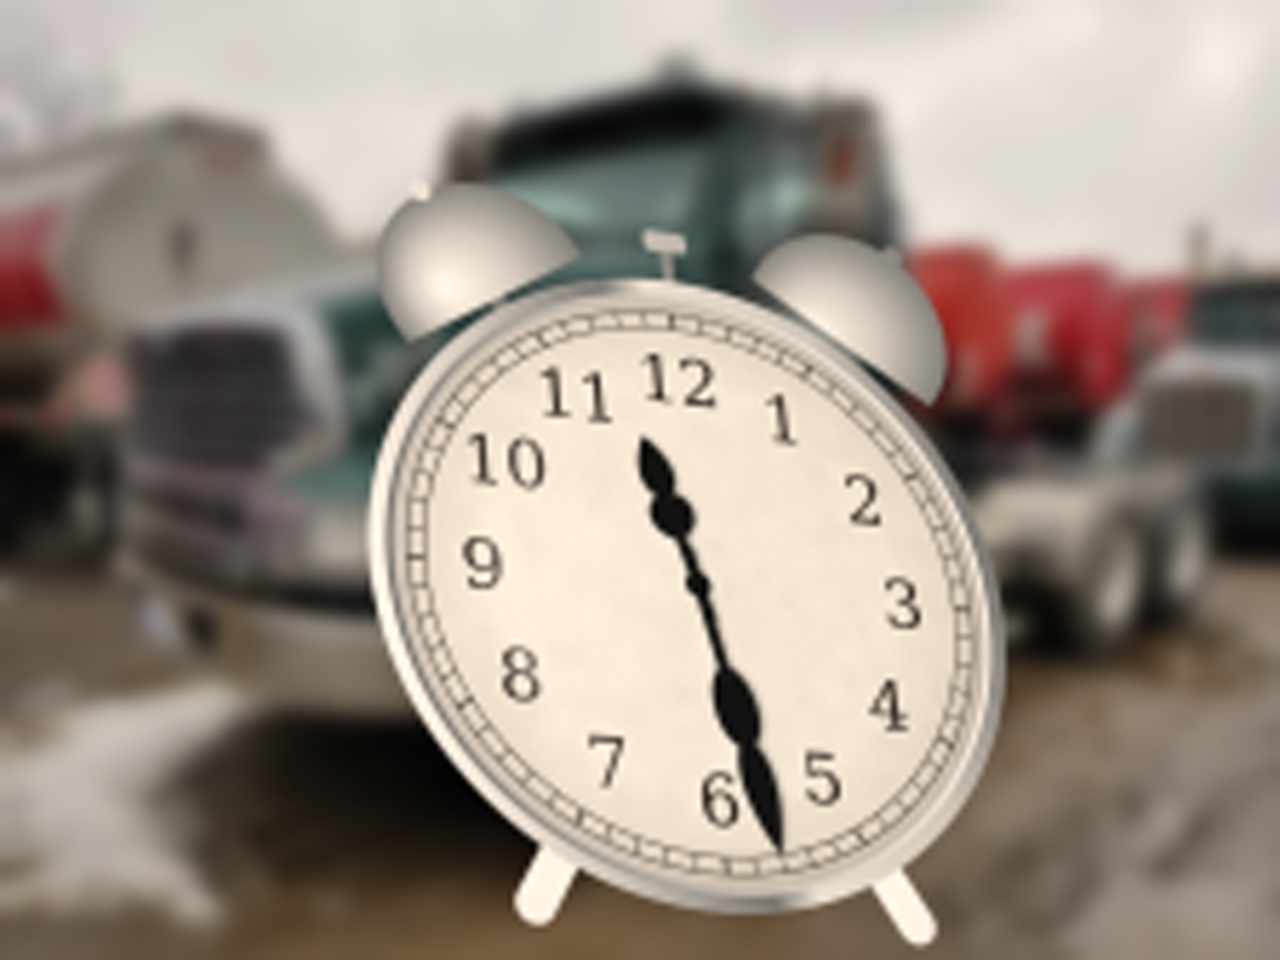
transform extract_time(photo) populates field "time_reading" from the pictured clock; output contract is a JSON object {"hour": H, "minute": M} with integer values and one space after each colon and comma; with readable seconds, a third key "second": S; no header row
{"hour": 11, "minute": 28}
